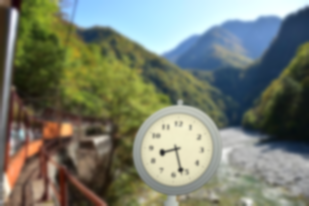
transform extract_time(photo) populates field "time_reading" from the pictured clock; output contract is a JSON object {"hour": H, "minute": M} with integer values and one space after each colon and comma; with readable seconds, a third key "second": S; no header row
{"hour": 8, "minute": 27}
